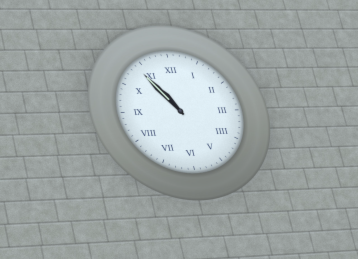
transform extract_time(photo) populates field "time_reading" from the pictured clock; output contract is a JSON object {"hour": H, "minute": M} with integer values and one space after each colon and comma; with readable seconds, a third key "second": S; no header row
{"hour": 10, "minute": 54}
